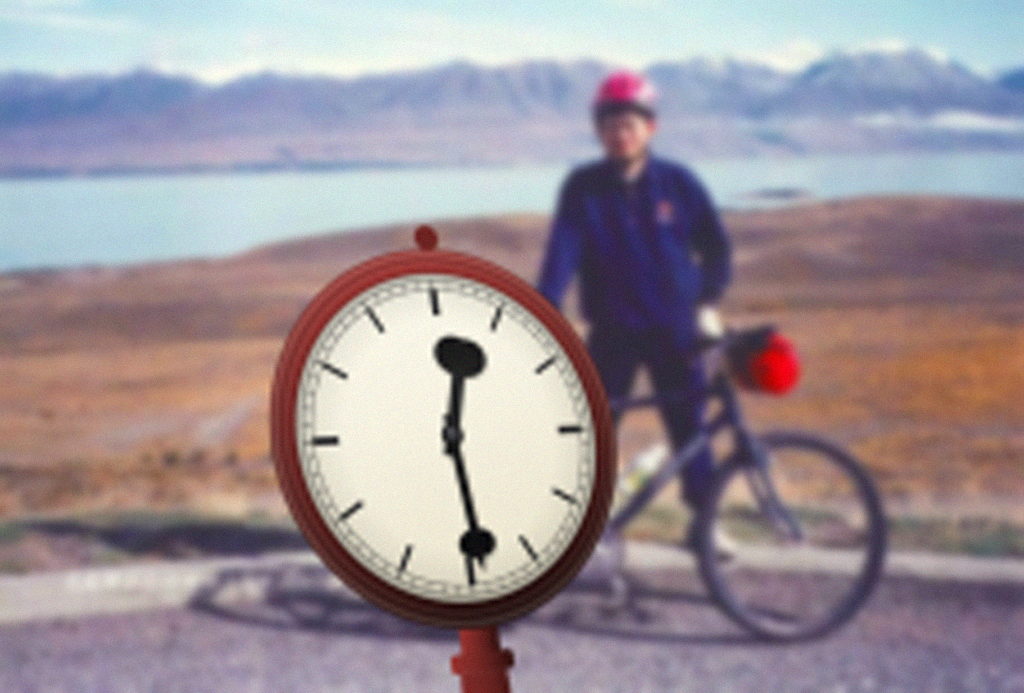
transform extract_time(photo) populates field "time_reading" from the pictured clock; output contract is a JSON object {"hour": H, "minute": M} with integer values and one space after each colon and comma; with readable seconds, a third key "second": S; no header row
{"hour": 12, "minute": 29}
